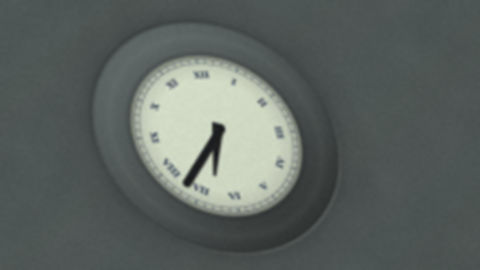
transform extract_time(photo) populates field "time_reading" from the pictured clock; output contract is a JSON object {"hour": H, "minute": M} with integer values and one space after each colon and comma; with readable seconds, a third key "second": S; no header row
{"hour": 6, "minute": 37}
